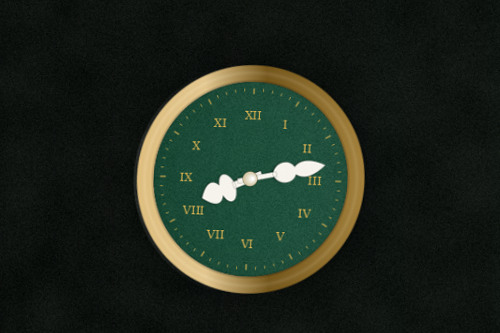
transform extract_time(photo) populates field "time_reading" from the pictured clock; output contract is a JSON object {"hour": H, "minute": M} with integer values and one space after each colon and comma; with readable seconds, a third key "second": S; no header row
{"hour": 8, "minute": 13}
